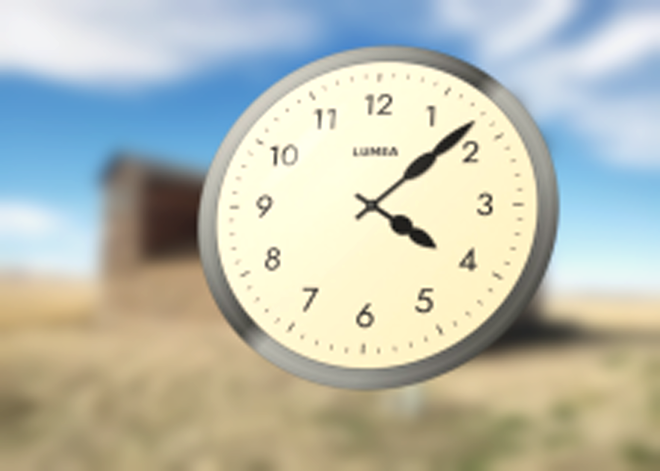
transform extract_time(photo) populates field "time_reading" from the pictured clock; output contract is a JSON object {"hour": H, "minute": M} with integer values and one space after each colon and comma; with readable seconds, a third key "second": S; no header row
{"hour": 4, "minute": 8}
